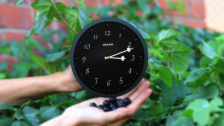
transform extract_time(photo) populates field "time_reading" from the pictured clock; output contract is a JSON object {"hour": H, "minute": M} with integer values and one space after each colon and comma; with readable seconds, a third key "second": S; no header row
{"hour": 3, "minute": 12}
